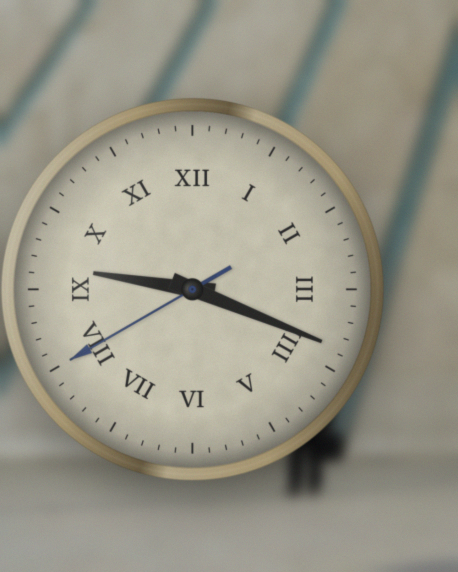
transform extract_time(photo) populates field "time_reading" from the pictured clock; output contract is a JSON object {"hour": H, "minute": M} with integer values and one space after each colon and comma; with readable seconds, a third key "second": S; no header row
{"hour": 9, "minute": 18, "second": 40}
